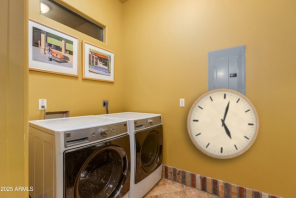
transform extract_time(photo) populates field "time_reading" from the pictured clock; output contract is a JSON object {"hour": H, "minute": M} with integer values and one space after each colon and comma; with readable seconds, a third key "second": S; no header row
{"hour": 5, "minute": 2}
